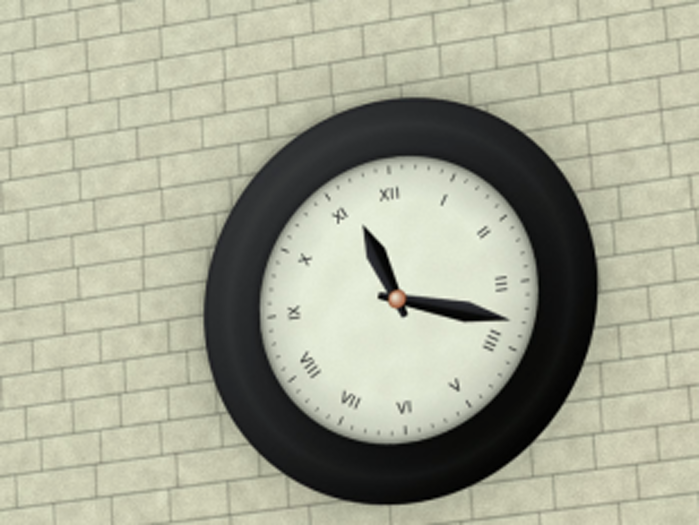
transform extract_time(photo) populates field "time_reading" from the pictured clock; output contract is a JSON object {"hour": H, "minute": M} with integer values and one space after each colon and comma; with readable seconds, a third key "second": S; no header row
{"hour": 11, "minute": 18}
